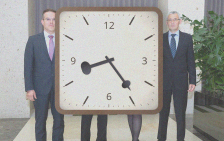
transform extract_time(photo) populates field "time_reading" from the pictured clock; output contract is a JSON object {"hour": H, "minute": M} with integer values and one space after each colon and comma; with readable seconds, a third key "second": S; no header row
{"hour": 8, "minute": 24}
